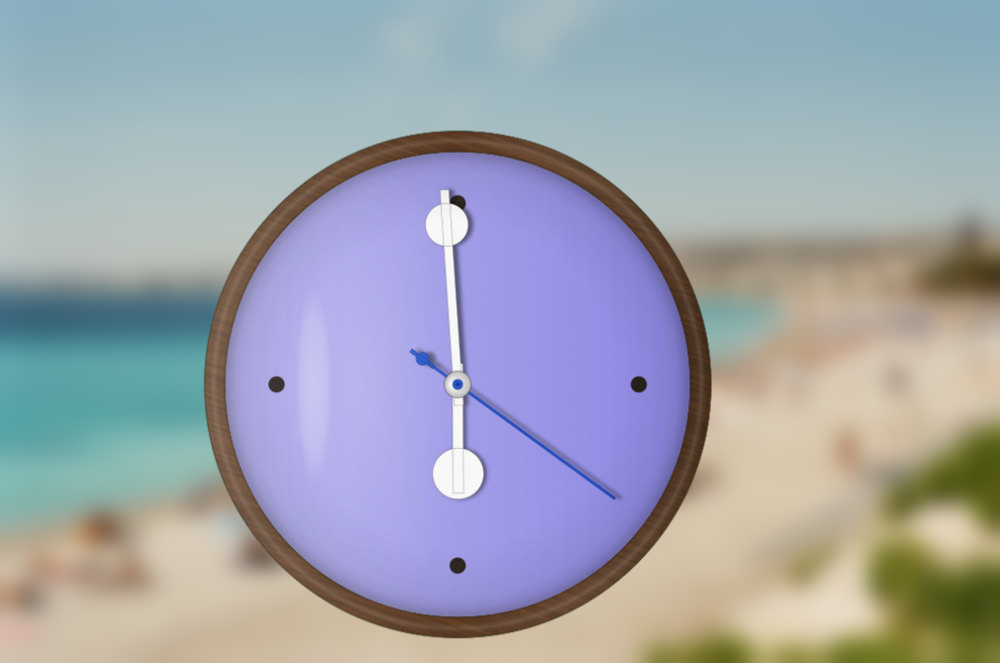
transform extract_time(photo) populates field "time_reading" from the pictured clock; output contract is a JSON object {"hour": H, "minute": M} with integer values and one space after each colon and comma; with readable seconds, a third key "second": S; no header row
{"hour": 5, "minute": 59, "second": 21}
